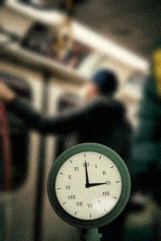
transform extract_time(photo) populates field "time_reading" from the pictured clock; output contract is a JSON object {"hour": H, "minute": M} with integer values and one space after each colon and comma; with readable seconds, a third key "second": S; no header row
{"hour": 3, "minute": 0}
